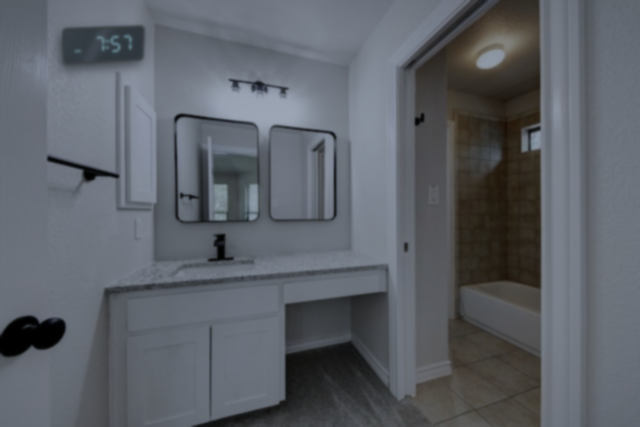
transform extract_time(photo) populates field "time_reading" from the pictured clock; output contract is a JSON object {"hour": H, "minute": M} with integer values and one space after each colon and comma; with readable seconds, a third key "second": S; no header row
{"hour": 7, "minute": 57}
